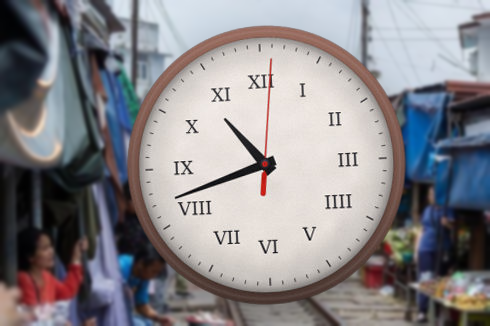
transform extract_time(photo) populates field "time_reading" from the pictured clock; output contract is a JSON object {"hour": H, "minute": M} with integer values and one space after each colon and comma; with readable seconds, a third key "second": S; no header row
{"hour": 10, "minute": 42, "second": 1}
